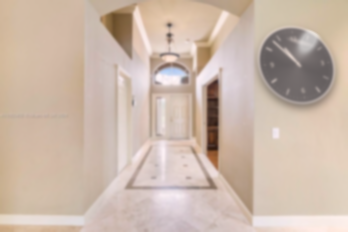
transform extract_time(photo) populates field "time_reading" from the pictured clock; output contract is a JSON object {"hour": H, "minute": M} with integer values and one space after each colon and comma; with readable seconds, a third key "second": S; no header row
{"hour": 10, "minute": 53}
